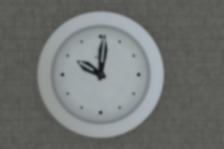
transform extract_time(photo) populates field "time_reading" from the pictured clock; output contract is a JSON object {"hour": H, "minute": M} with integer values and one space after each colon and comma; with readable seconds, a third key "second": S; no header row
{"hour": 10, "minute": 1}
